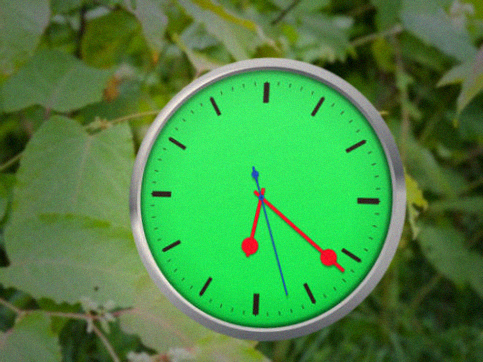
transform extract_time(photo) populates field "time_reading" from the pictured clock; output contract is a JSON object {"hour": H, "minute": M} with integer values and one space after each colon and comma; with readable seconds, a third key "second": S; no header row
{"hour": 6, "minute": 21, "second": 27}
